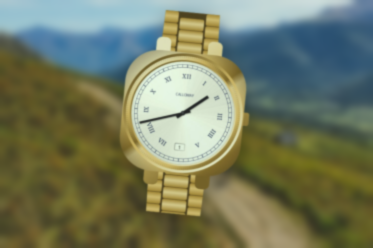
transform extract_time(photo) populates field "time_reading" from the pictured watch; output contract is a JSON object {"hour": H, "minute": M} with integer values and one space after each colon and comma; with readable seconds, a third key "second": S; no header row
{"hour": 1, "minute": 42}
